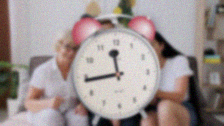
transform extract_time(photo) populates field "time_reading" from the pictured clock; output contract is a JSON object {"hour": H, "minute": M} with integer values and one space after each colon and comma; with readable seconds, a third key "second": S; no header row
{"hour": 11, "minute": 44}
